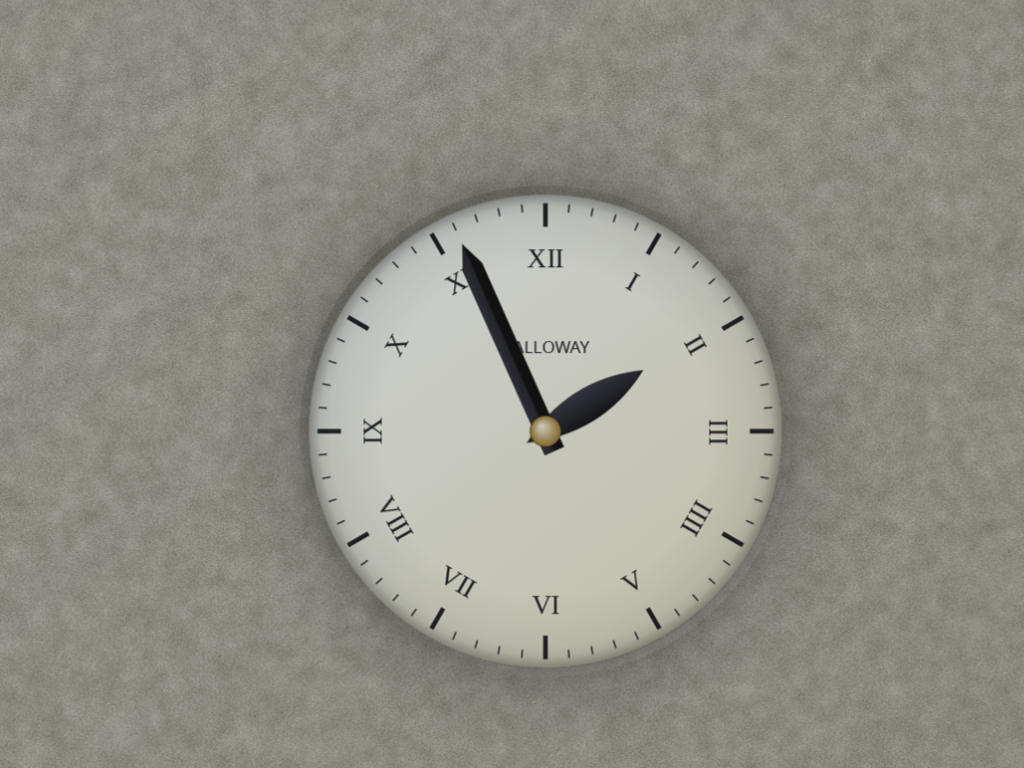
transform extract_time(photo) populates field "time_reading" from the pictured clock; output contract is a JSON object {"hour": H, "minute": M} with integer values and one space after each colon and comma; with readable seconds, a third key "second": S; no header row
{"hour": 1, "minute": 56}
